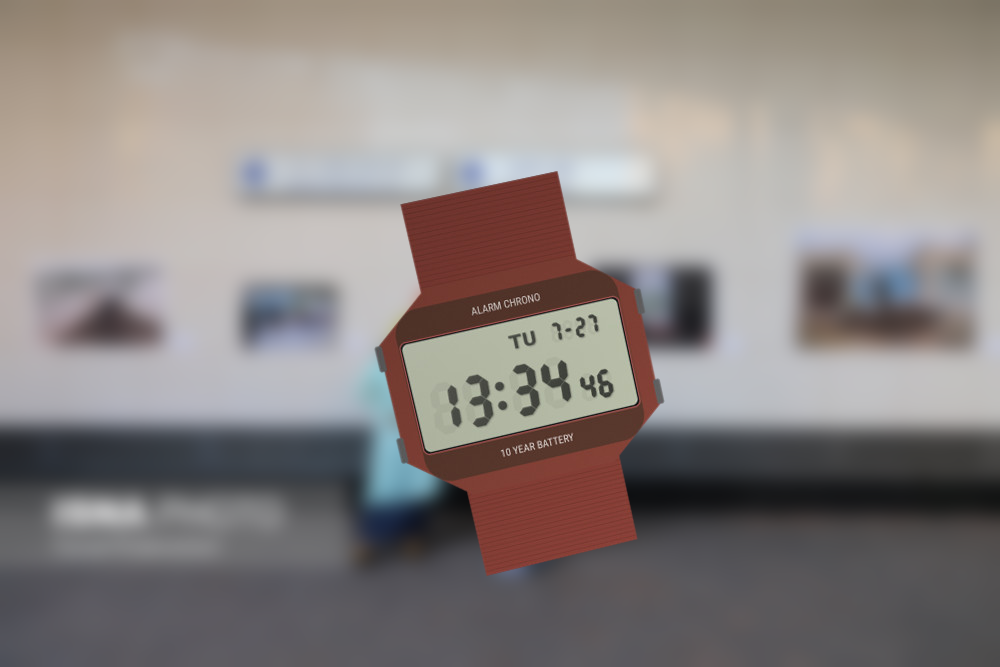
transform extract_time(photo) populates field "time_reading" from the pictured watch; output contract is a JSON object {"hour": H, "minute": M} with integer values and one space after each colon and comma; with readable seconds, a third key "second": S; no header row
{"hour": 13, "minute": 34, "second": 46}
